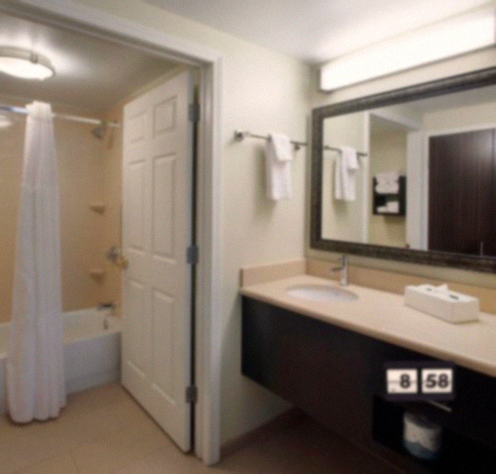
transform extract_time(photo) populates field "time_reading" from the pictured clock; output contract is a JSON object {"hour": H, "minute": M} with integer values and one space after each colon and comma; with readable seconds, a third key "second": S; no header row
{"hour": 8, "minute": 58}
